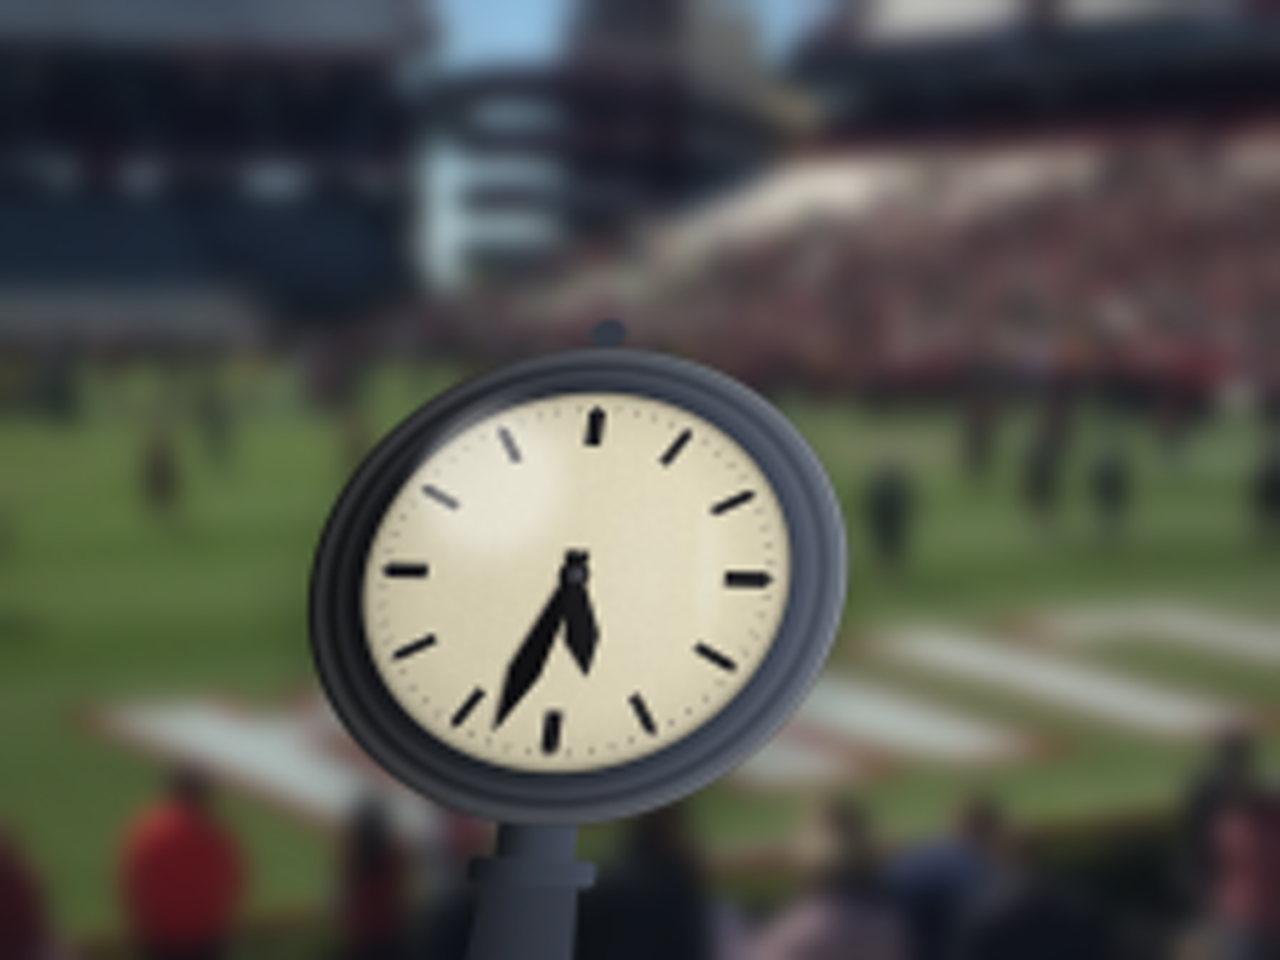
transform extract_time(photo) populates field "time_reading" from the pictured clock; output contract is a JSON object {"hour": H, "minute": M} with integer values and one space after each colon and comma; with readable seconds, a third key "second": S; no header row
{"hour": 5, "minute": 33}
